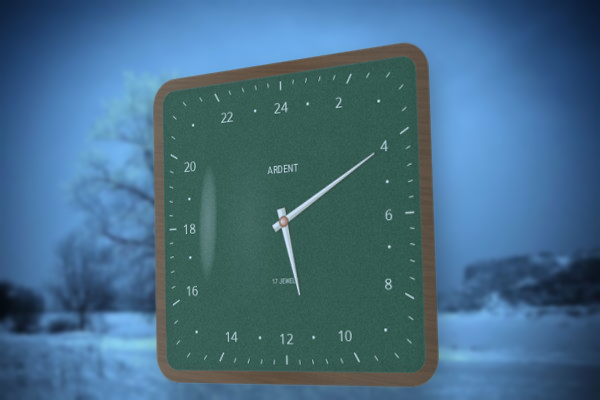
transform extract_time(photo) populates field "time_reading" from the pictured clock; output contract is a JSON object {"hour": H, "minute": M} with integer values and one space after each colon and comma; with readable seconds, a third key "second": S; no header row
{"hour": 11, "minute": 10}
